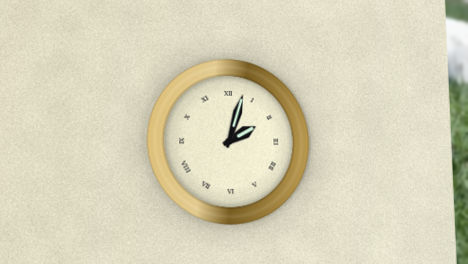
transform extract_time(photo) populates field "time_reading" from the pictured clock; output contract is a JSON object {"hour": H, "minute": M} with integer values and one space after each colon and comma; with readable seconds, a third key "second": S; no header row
{"hour": 2, "minute": 3}
